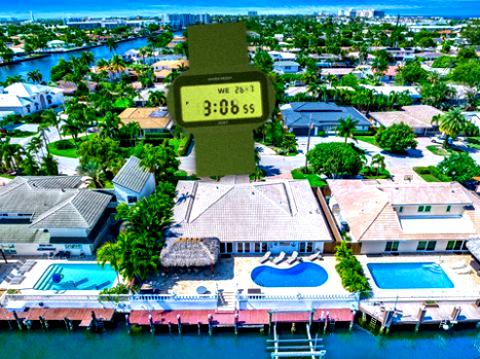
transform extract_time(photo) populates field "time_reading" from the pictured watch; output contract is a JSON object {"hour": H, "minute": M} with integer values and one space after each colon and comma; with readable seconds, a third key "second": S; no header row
{"hour": 3, "minute": 6, "second": 55}
